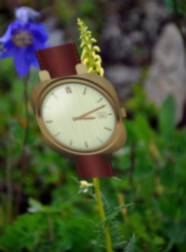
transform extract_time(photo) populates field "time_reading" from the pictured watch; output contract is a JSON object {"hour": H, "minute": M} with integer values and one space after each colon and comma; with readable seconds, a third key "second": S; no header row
{"hour": 3, "minute": 12}
